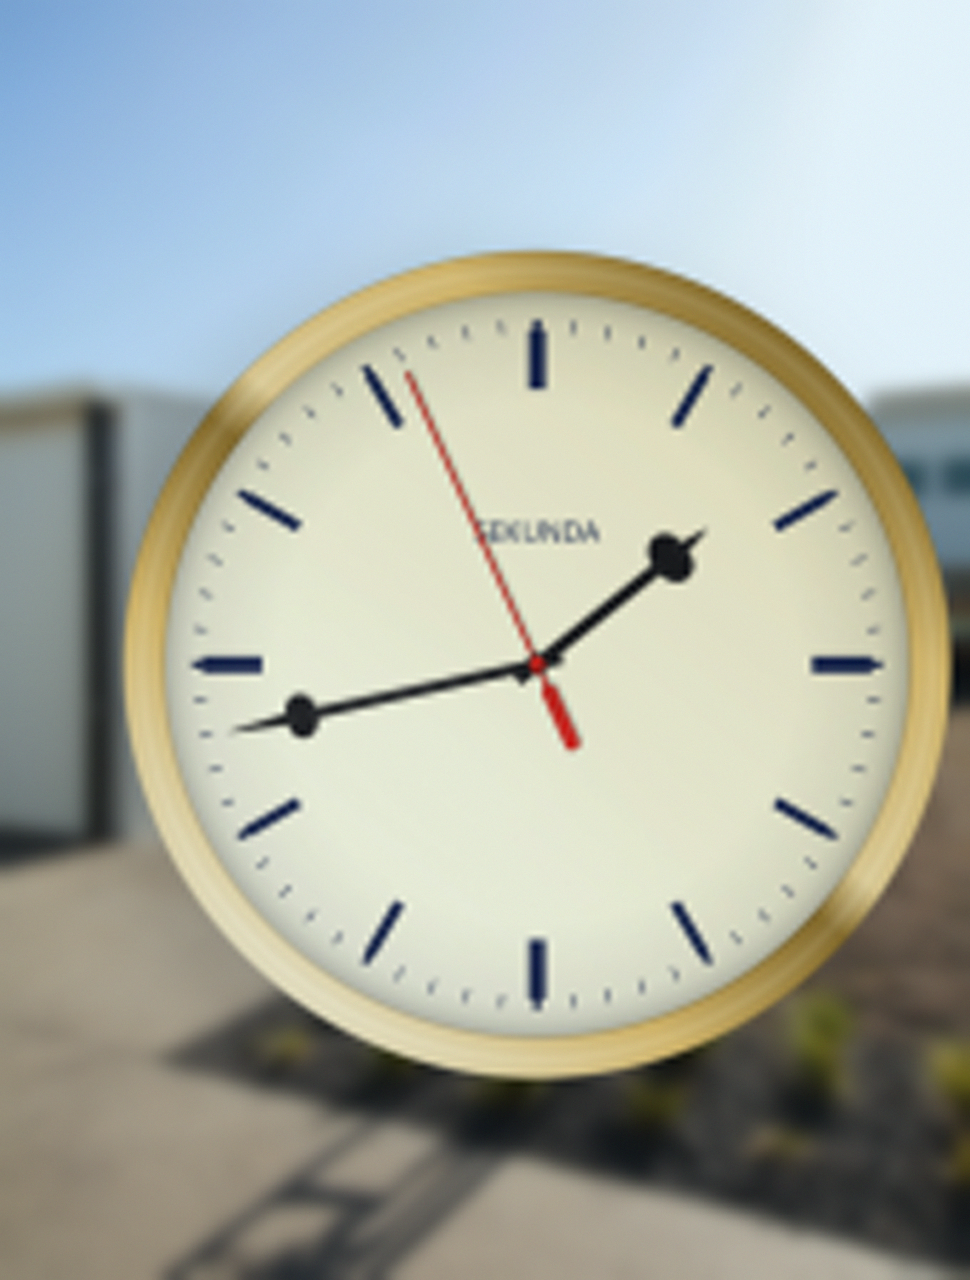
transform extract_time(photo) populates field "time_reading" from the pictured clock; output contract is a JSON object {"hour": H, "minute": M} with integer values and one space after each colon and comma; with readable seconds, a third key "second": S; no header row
{"hour": 1, "minute": 42, "second": 56}
